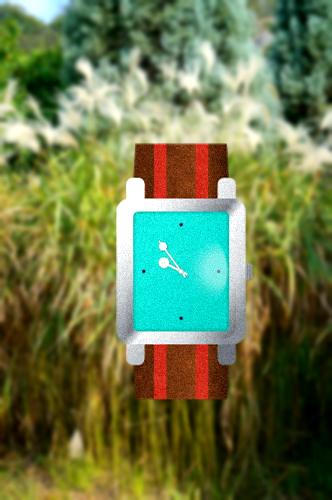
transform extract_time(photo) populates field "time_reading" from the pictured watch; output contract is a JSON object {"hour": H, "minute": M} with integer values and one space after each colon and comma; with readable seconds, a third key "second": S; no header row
{"hour": 9, "minute": 54}
